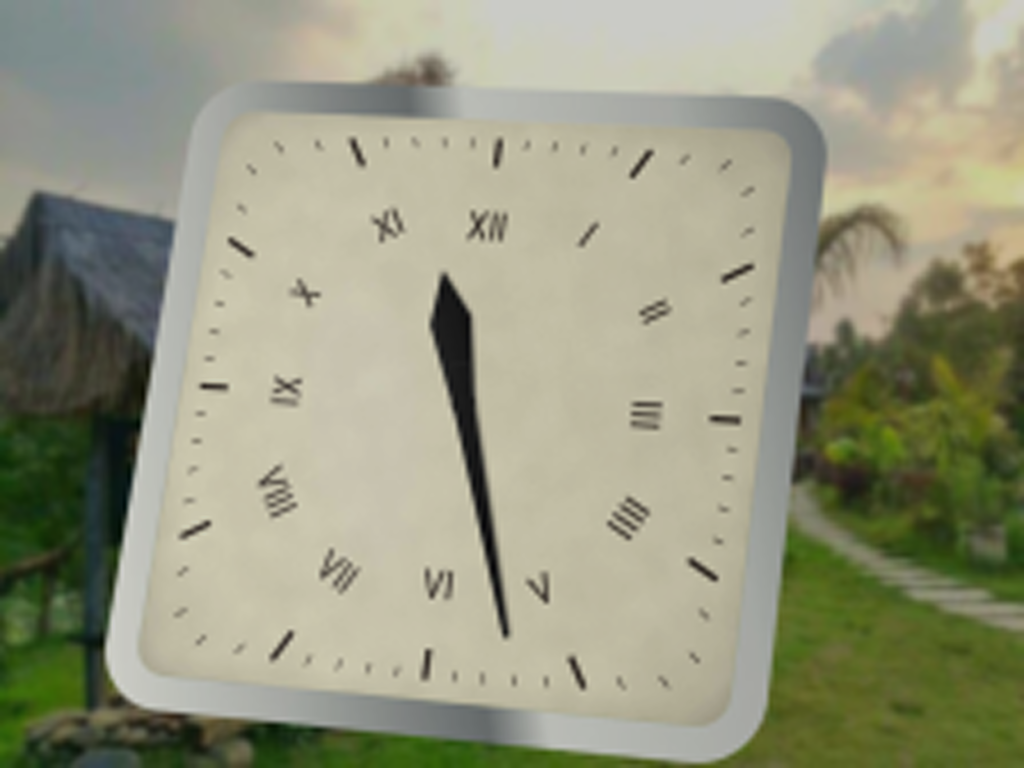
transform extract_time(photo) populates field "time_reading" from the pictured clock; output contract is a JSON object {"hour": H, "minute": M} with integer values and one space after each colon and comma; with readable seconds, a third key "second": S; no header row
{"hour": 11, "minute": 27}
